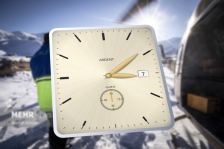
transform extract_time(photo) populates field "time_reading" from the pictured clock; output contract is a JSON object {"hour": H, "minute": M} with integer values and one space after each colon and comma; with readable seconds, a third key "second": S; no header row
{"hour": 3, "minute": 9}
